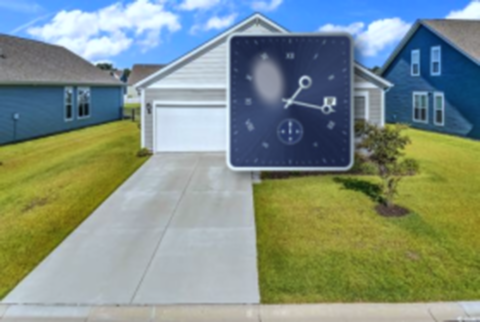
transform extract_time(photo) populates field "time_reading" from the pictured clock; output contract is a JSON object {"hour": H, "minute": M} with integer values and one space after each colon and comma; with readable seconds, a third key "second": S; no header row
{"hour": 1, "minute": 17}
